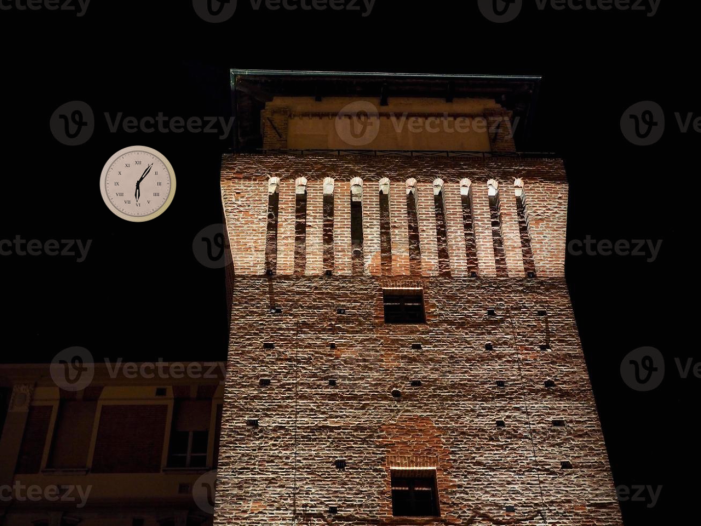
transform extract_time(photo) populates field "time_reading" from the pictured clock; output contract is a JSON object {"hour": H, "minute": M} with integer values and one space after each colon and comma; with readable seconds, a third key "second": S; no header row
{"hour": 6, "minute": 6}
